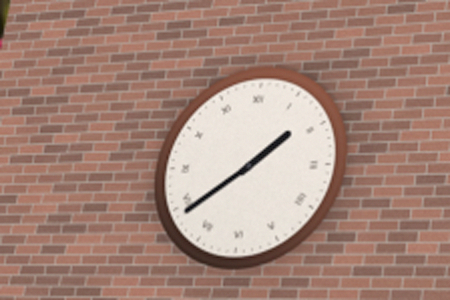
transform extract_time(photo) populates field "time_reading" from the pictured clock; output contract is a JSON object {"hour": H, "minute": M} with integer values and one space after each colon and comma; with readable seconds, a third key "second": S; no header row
{"hour": 1, "minute": 39}
